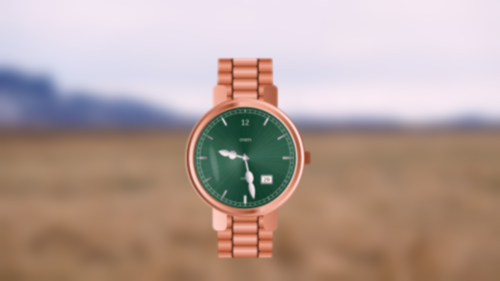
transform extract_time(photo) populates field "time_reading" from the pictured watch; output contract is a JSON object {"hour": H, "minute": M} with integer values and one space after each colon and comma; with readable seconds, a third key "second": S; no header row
{"hour": 9, "minute": 28}
